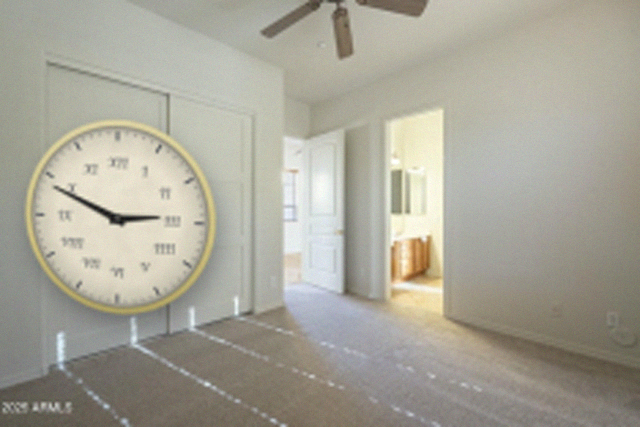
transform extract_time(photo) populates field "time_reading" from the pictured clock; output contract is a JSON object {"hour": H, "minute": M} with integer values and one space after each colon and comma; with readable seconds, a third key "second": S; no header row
{"hour": 2, "minute": 49}
